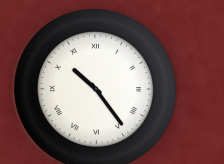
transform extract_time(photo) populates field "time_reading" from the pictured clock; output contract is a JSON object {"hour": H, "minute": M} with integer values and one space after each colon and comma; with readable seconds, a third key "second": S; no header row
{"hour": 10, "minute": 24}
